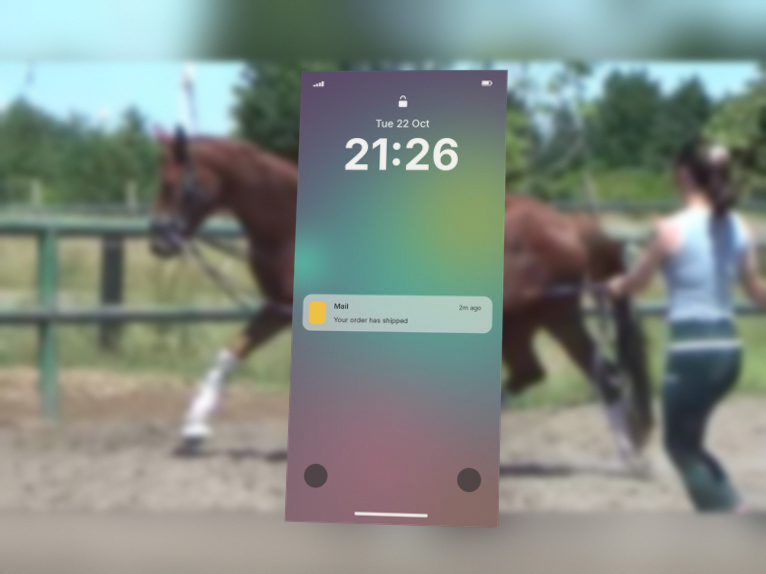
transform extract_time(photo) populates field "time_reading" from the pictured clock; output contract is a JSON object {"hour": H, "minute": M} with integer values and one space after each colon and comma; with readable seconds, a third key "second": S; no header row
{"hour": 21, "minute": 26}
